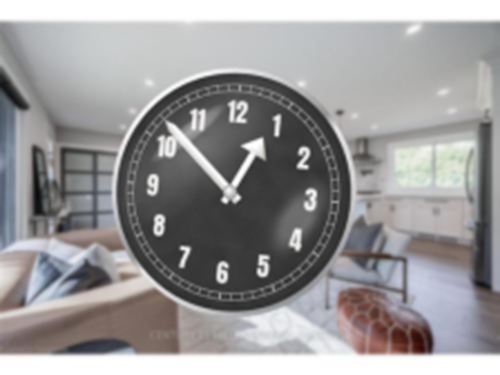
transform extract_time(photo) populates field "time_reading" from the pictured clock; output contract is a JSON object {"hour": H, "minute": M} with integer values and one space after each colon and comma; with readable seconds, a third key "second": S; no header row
{"hour": 12, "minute": 52}
